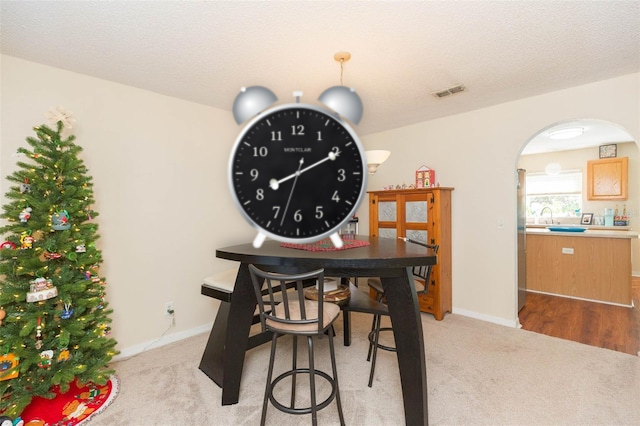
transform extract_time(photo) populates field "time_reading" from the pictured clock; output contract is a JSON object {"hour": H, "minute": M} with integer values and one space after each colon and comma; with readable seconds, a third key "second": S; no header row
{"hour": 8, "minute": 10, "second": 33}
